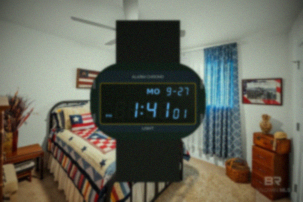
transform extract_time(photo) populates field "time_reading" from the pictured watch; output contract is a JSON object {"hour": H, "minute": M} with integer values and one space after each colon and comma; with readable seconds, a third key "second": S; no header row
{"hour": 1, "minute": 41, "second": 1}
